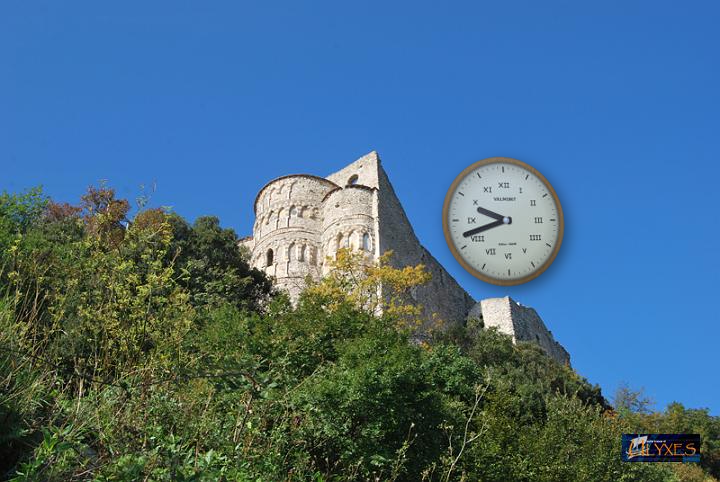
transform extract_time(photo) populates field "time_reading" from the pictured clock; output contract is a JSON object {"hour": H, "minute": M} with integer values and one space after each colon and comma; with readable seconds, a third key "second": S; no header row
{"hour": 9, "minute": 42}
